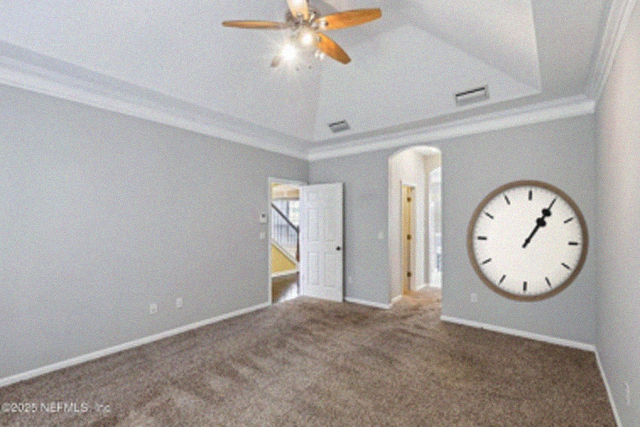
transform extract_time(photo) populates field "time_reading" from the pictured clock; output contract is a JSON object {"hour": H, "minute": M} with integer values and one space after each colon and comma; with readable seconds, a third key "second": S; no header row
{"hour": 1, "minute": 5}
